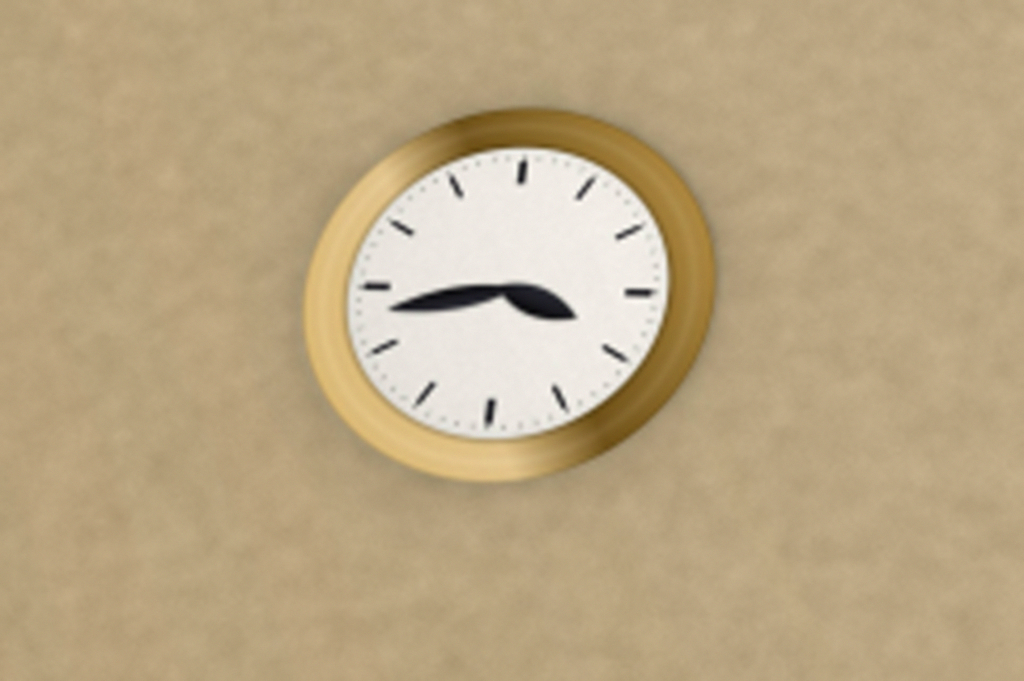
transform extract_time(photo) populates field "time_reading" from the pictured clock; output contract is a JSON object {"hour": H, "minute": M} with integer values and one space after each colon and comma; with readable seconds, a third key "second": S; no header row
{"hour": 3, "minute": 43}
